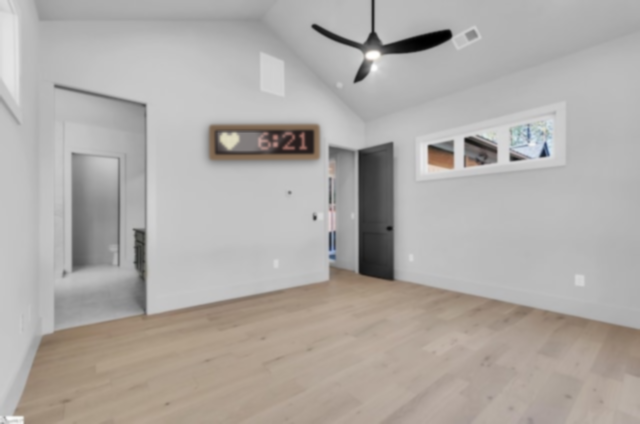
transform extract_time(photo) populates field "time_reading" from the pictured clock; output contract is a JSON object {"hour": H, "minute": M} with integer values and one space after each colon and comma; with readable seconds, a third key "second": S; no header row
{"hour": 6, "minute": 21}
